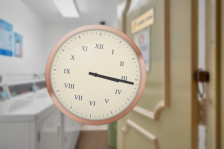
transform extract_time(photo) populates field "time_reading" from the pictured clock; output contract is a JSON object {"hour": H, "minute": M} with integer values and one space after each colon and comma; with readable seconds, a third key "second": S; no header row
{"hour": 3, "minute": 16}
